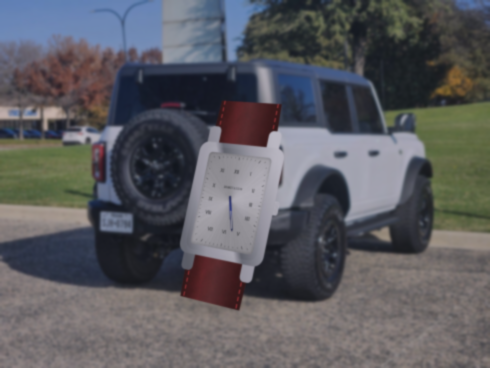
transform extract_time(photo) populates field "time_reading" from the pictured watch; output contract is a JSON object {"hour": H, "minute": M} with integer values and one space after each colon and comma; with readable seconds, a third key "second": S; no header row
{"hour": 5, "minute": 27}
